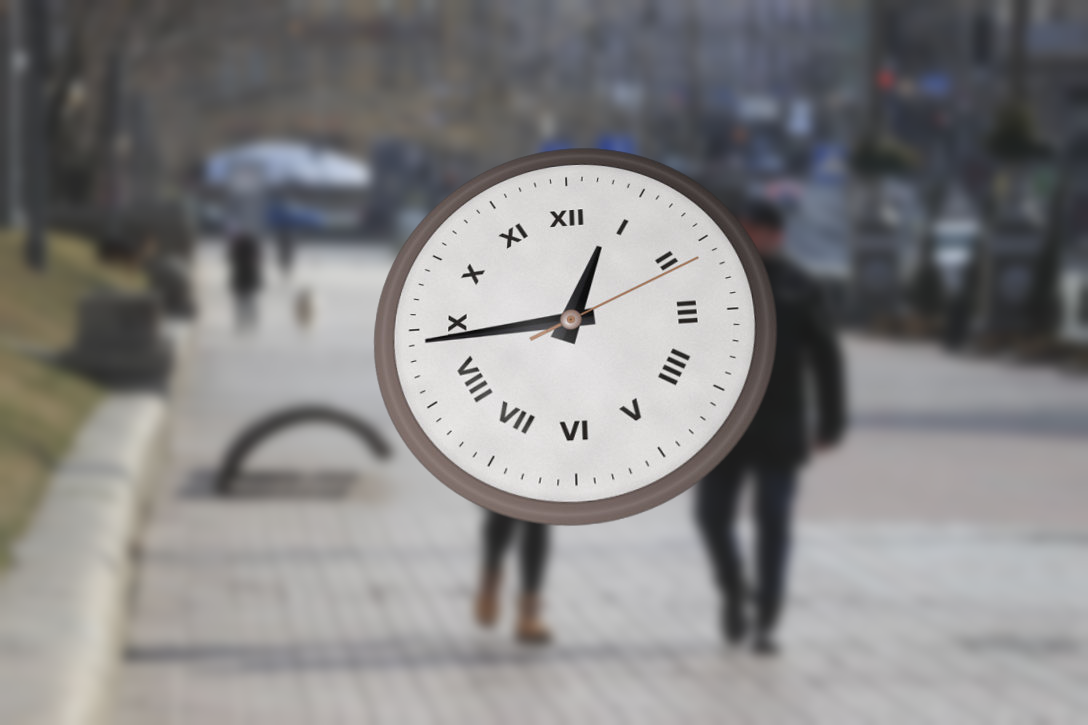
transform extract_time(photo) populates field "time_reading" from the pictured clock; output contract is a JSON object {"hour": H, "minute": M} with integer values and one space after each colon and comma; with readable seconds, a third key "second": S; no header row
{"hour": 12, "minute": 44, "second": 11}
